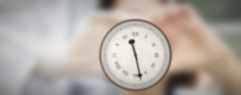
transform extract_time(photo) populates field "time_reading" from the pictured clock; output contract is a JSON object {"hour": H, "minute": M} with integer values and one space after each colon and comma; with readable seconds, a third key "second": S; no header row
{"hour": 11, "minute": 28}
